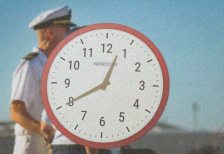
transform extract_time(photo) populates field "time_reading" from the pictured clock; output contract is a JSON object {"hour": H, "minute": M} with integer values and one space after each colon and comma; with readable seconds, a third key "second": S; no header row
{"hour": 12, "minute": 40}
